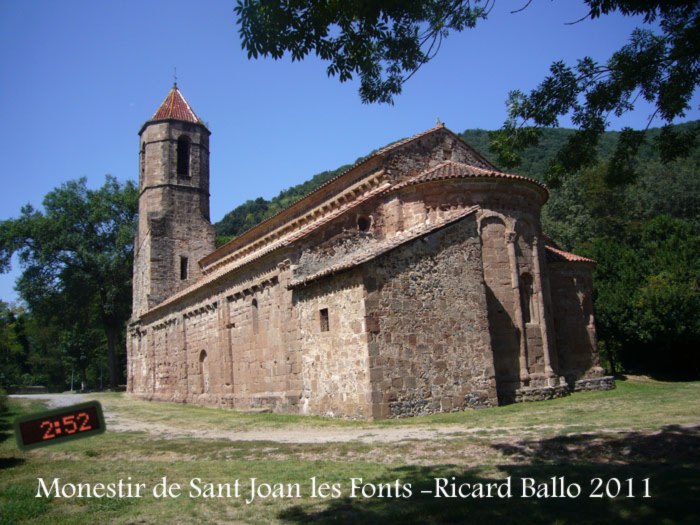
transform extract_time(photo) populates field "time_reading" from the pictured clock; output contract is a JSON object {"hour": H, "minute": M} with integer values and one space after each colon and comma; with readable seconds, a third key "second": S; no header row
{"hour": 2, "minute": 52}
